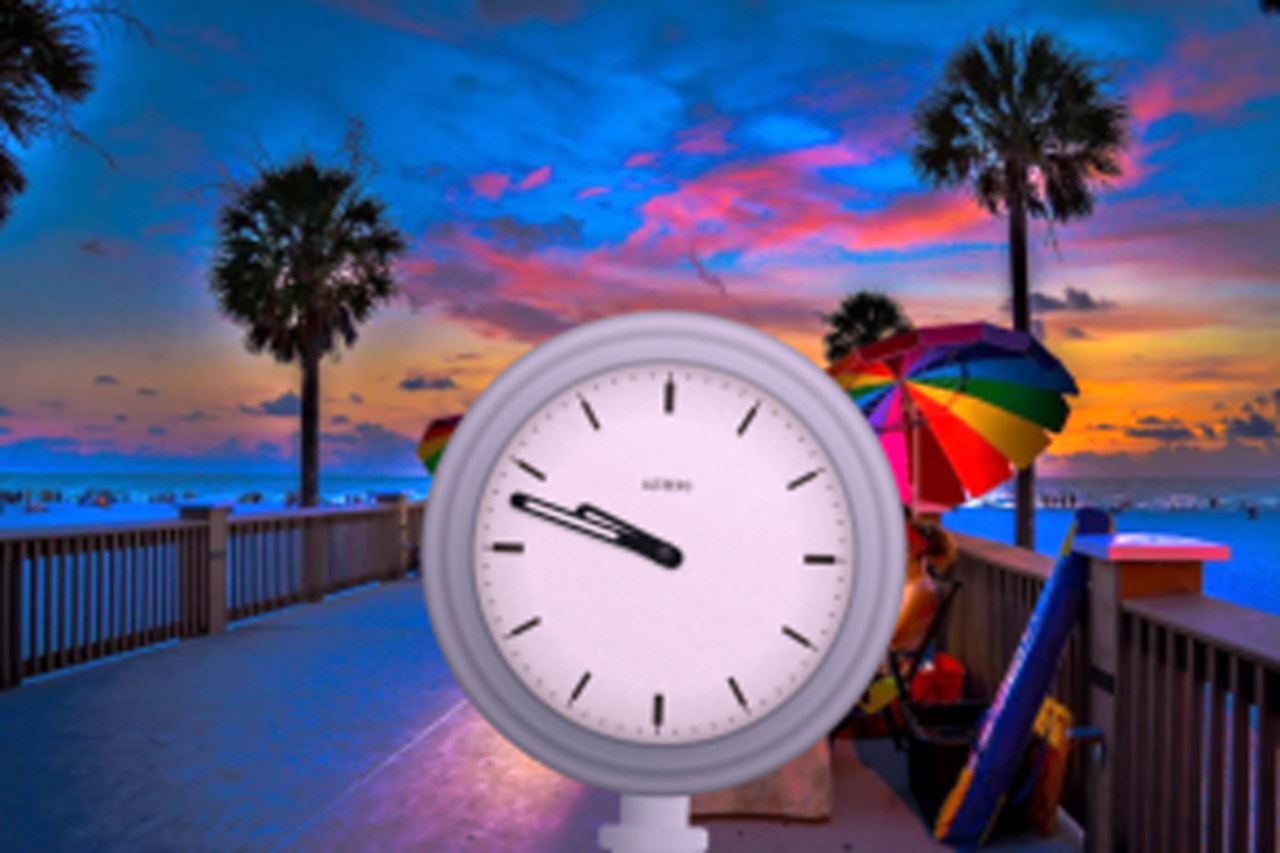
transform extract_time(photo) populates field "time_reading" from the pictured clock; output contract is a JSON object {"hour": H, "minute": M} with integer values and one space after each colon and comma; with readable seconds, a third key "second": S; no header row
{"hour": 9, "minute": 48}
